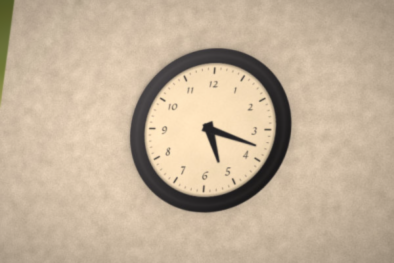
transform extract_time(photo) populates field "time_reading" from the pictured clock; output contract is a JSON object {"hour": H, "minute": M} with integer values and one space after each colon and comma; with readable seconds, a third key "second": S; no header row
{"hour": 5, "minute": 18}
